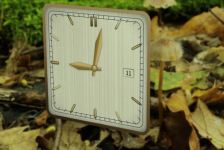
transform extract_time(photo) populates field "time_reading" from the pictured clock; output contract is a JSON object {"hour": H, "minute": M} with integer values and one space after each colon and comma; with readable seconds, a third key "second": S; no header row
{"hour": 9, "minute": 2}
